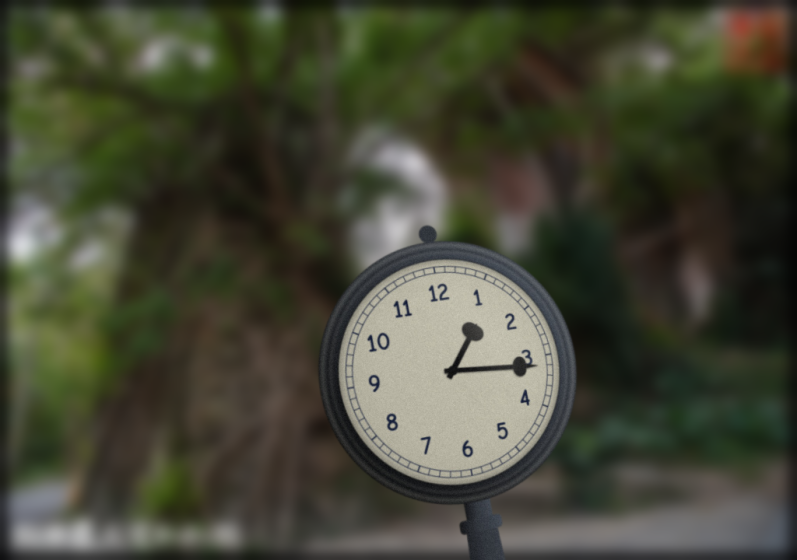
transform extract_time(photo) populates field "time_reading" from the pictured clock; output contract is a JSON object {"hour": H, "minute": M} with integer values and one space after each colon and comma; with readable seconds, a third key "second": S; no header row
{"hour": 1, "minute": 16}
